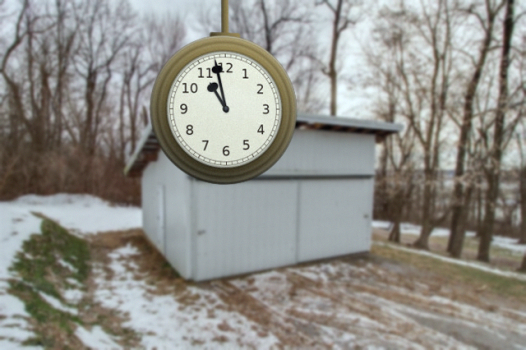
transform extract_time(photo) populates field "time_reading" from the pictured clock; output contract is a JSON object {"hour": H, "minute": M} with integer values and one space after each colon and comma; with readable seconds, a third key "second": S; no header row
{"hour": 10, "minute": 58}
